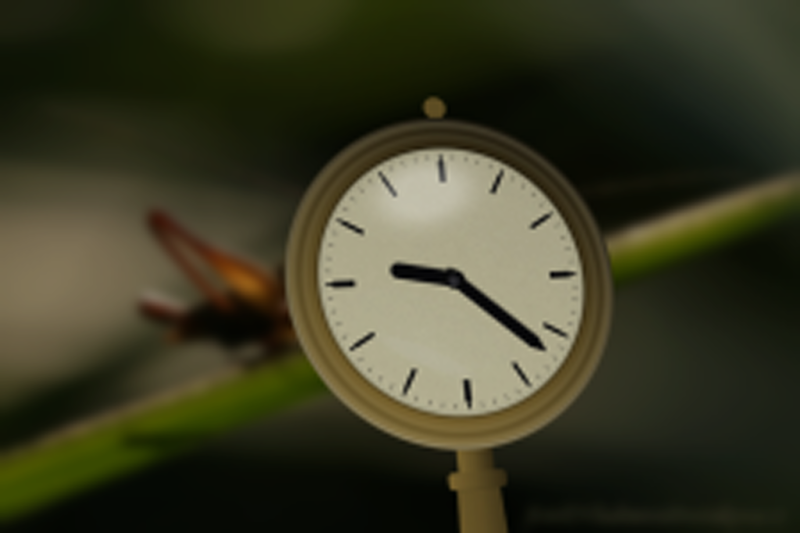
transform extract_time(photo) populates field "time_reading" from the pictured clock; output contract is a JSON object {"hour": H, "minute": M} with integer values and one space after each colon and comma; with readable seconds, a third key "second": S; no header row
{"hour": 9, "minute": 22}
